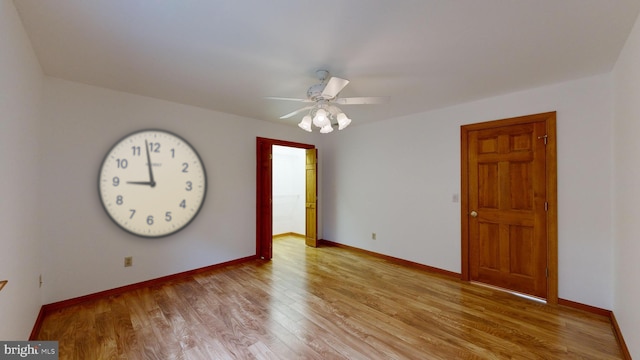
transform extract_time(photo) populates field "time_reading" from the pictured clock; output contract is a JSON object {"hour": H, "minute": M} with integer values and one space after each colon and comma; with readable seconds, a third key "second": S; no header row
{"hour": 8, "minute": 58}
